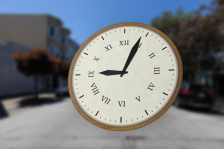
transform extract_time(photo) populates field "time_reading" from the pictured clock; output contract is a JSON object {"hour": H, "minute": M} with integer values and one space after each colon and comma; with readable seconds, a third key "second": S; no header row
{"hour": 9, "minute": 4}
